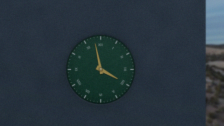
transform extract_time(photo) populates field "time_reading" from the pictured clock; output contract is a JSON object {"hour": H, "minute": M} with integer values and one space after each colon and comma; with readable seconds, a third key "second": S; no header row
{"hour": 3, "minute": 58}
